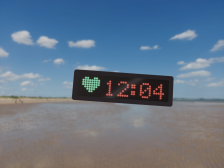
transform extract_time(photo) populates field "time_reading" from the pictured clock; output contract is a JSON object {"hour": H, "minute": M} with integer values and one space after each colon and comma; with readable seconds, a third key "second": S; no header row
{"hour": 12, "minute": 4}
